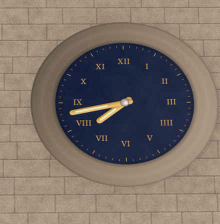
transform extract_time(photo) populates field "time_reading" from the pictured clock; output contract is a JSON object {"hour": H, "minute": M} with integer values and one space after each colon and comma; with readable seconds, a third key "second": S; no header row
{"hour": 7, "minute": 43}
